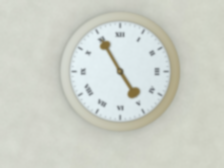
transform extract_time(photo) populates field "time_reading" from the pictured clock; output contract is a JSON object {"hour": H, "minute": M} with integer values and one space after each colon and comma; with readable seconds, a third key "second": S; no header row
{"hour": 4, "minute": 55}
